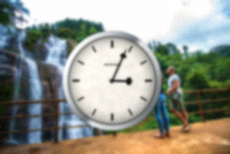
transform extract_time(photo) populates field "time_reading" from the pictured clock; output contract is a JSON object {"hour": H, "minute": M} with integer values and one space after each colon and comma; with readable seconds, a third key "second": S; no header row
{"hour": 3, "minute": 4}
